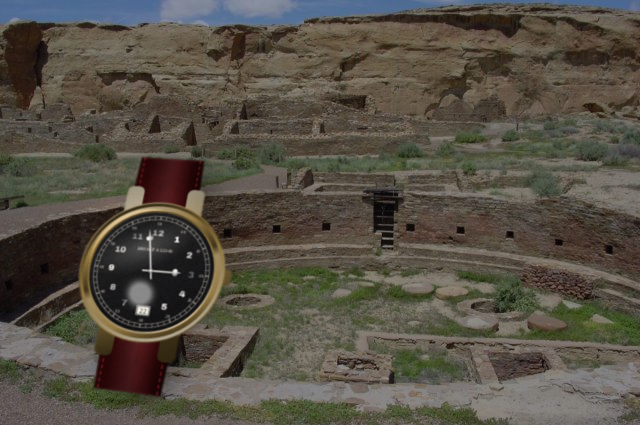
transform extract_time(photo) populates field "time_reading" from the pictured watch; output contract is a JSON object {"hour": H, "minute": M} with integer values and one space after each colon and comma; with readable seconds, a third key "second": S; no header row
{"hour": 2, "minute": 58}
